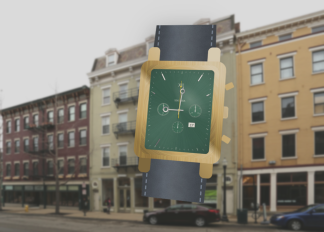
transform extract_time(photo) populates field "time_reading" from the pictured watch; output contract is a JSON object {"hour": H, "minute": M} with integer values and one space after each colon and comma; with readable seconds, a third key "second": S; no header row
{"hour": 9, "minute": 1}
